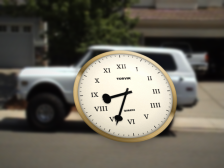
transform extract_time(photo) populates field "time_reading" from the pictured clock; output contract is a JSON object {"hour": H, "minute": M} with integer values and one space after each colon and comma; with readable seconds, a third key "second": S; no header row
{"hour": 8, "minute": 34}
